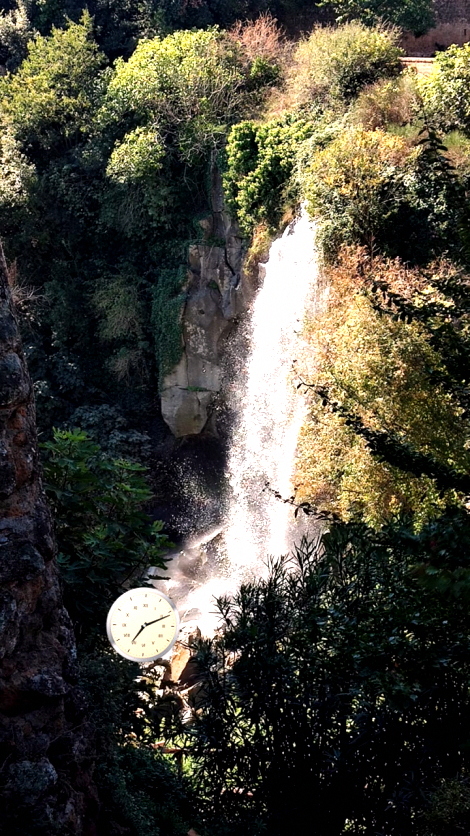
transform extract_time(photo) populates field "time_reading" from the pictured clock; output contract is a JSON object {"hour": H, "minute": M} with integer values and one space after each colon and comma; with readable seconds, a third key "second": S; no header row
{"hour": 7, "minute": 11}
